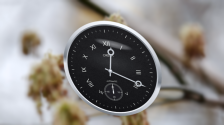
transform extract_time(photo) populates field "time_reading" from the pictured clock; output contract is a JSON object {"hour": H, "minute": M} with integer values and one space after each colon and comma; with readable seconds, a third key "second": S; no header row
{"hour": 12, "minute": 19}
